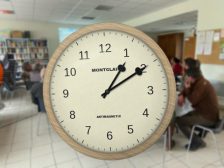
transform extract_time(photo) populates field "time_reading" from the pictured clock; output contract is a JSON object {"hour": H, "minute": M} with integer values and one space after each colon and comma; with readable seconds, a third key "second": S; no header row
{"hour": 1, "minute": 10}
